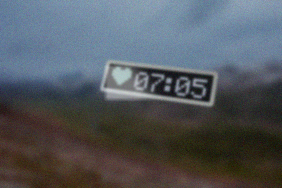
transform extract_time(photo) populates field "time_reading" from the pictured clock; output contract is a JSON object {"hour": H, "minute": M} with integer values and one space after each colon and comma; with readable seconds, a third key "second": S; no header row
{"hour": 7, "minute": 5}
